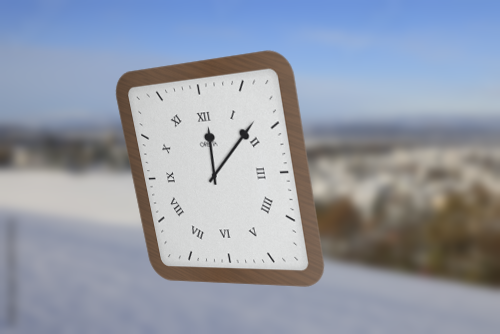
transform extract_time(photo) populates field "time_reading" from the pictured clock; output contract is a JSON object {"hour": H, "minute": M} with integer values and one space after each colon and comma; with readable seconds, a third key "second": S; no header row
{"hour": 12, "minute": 8}
